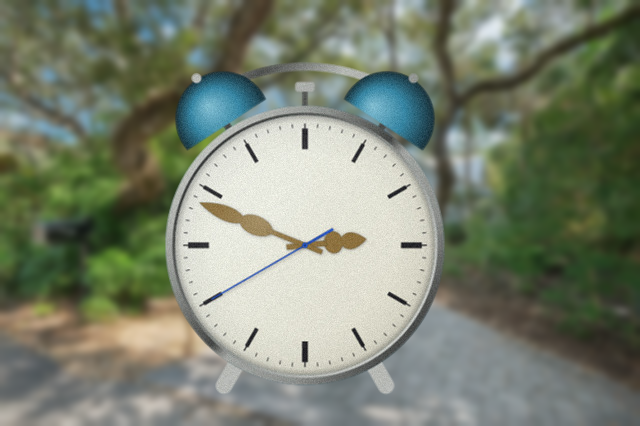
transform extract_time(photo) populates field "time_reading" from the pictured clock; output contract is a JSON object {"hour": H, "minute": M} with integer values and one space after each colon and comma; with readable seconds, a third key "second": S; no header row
{"hour": 2, "minute": 48, "second": 40}
